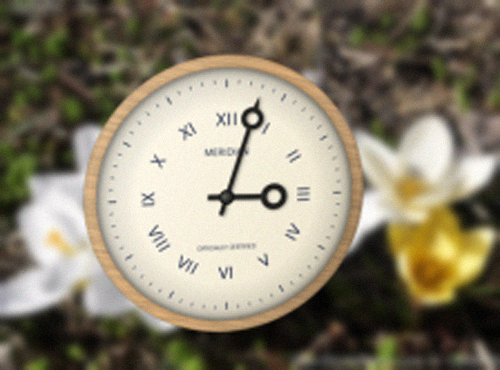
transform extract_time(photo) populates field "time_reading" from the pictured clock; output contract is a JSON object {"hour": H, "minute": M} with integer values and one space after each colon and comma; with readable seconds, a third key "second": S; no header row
{"hour": 3, "minute": 3}
